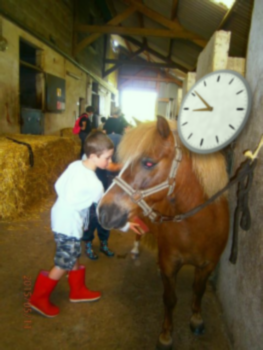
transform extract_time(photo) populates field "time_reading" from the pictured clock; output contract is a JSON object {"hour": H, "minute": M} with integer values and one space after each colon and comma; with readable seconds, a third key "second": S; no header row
{"hour": 8, "minute": 51}
